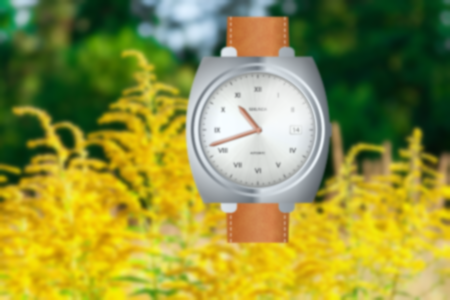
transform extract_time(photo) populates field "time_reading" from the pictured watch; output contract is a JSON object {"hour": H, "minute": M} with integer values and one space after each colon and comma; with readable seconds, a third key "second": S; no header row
{"hour": 10, "minute": 42}
